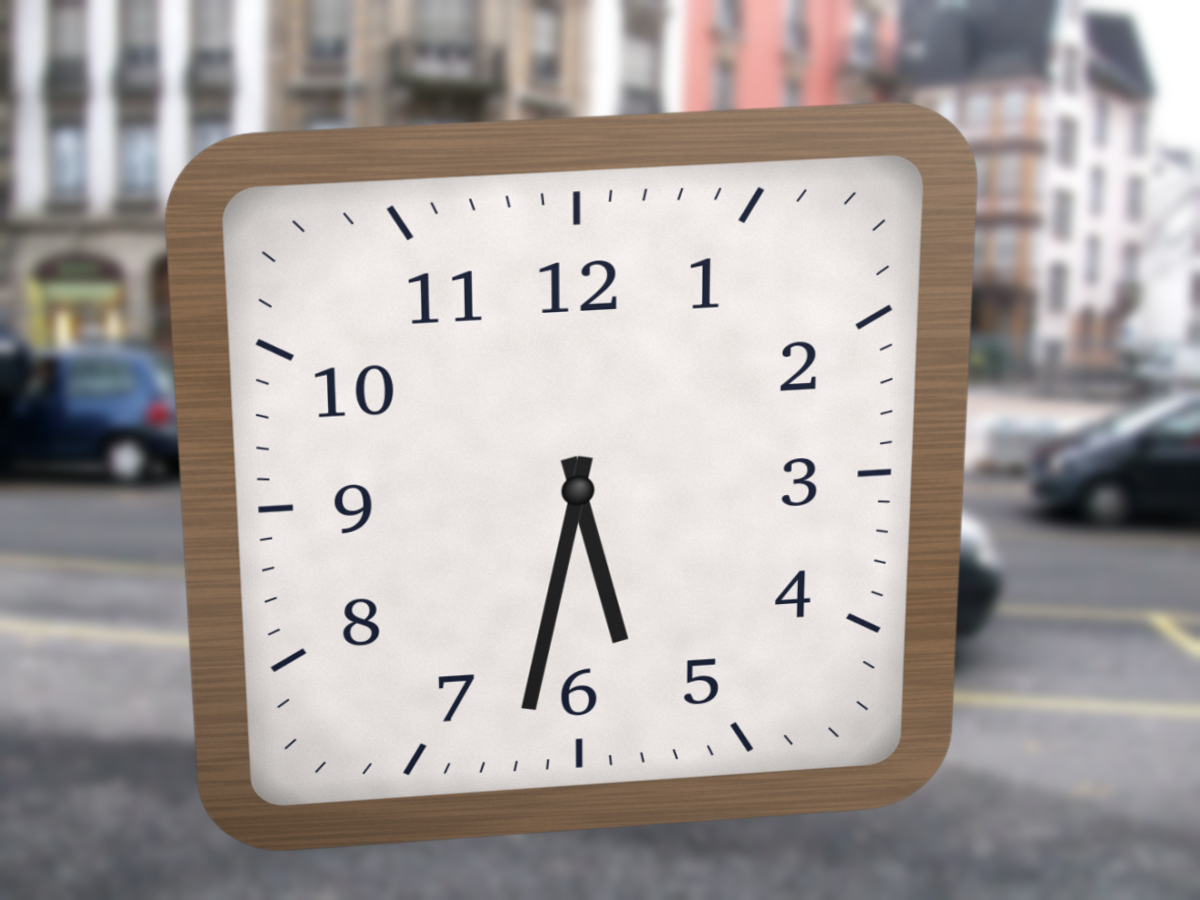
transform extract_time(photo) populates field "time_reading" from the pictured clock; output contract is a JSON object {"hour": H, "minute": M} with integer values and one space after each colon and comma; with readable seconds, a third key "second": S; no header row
{"hour": 5, "minute": 32}
